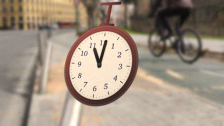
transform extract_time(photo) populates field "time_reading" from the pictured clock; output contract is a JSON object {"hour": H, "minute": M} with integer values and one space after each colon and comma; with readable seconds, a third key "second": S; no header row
{"hour": 11, "minute": 1}
